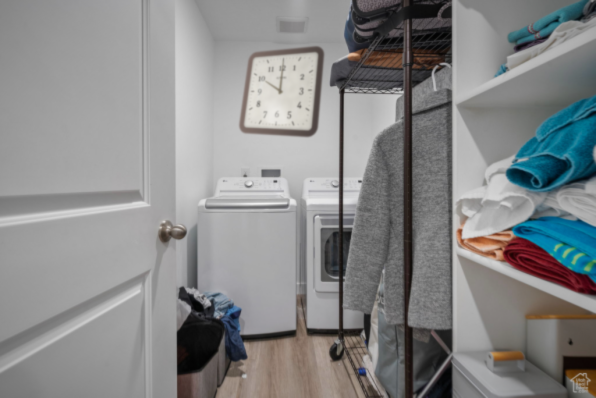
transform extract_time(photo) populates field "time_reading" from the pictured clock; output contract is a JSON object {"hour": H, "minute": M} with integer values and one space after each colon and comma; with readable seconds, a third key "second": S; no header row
{"hour": 10, "minute": 0}
